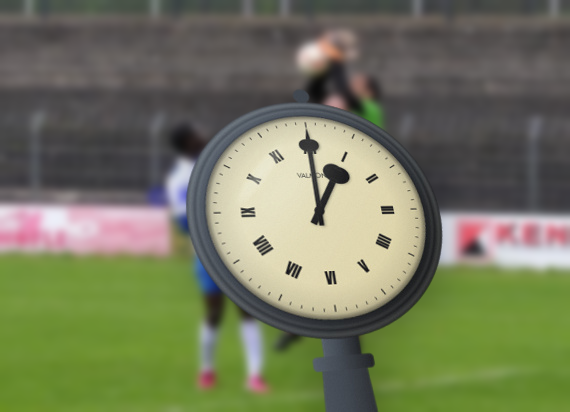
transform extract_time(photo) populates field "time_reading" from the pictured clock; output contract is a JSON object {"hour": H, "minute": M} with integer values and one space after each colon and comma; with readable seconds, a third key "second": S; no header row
{"hour": 1, "minute": 0}
